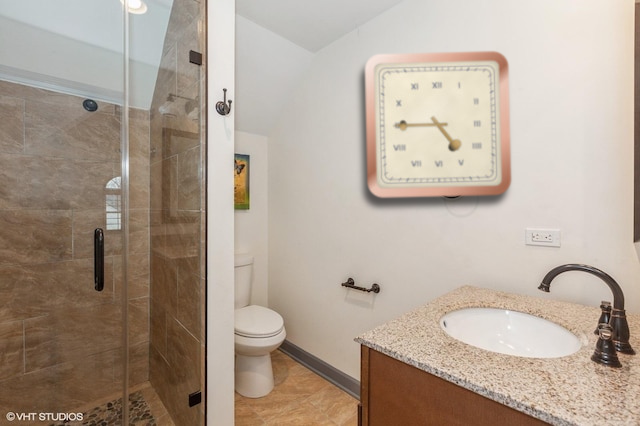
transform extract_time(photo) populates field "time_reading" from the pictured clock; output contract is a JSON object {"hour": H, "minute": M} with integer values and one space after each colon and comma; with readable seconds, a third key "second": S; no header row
{"hour": 4, "minute": 45}
